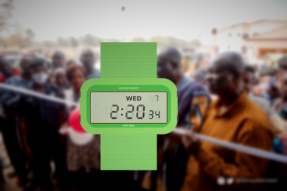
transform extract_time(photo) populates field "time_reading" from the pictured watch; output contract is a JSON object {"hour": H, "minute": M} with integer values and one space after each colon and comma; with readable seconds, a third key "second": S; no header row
{"hour": 2, "minute": 20, "second": 34}
